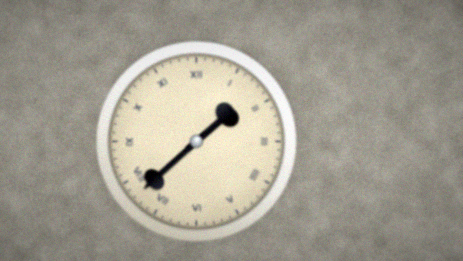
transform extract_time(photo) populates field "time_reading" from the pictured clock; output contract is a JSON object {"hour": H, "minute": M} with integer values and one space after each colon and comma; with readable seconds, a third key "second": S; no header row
{"hour": 1, "minute": 38}
